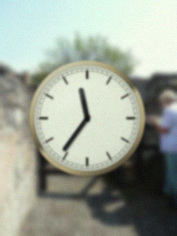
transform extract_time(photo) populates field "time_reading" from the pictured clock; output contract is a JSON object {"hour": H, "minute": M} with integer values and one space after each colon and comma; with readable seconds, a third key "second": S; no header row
{"hour": 11, "minute": 36}
